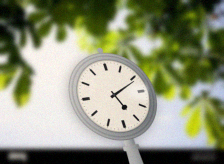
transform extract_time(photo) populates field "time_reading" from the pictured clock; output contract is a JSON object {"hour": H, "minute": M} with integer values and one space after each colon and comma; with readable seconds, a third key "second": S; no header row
{"hour": 5, "minute": 11}
